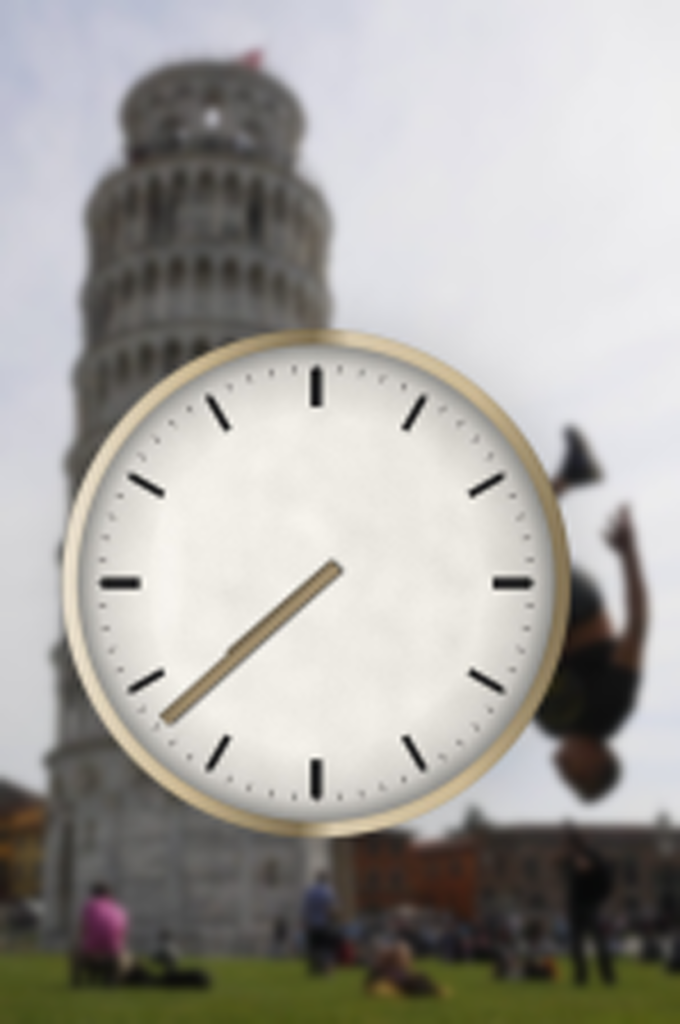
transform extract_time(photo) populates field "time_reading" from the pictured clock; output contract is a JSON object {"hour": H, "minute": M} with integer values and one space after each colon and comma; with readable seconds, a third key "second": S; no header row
{"hour": 7, "minute": 38}
